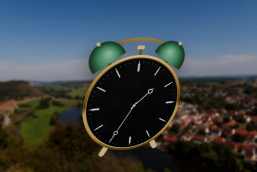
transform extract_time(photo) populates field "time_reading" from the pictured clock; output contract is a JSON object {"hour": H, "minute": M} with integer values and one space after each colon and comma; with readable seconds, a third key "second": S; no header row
{"hour": 1, "minute": 35}
